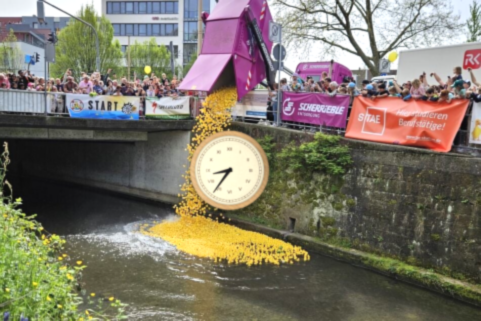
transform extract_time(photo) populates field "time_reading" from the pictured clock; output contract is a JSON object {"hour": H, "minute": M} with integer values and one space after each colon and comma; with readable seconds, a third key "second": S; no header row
{"hour": 8, "minute": 36}
